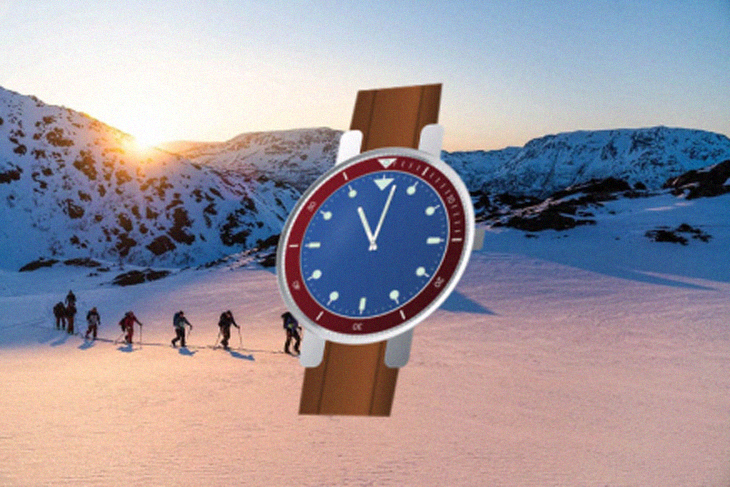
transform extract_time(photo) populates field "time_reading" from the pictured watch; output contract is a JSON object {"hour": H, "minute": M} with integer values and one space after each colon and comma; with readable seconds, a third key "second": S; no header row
{"hour": 11, "minute": 2}
